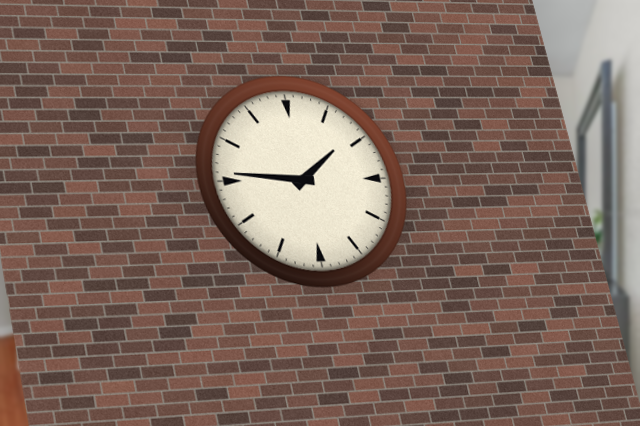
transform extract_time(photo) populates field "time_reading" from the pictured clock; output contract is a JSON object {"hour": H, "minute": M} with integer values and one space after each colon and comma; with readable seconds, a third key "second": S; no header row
{"hour": 1, "minute": 46}
